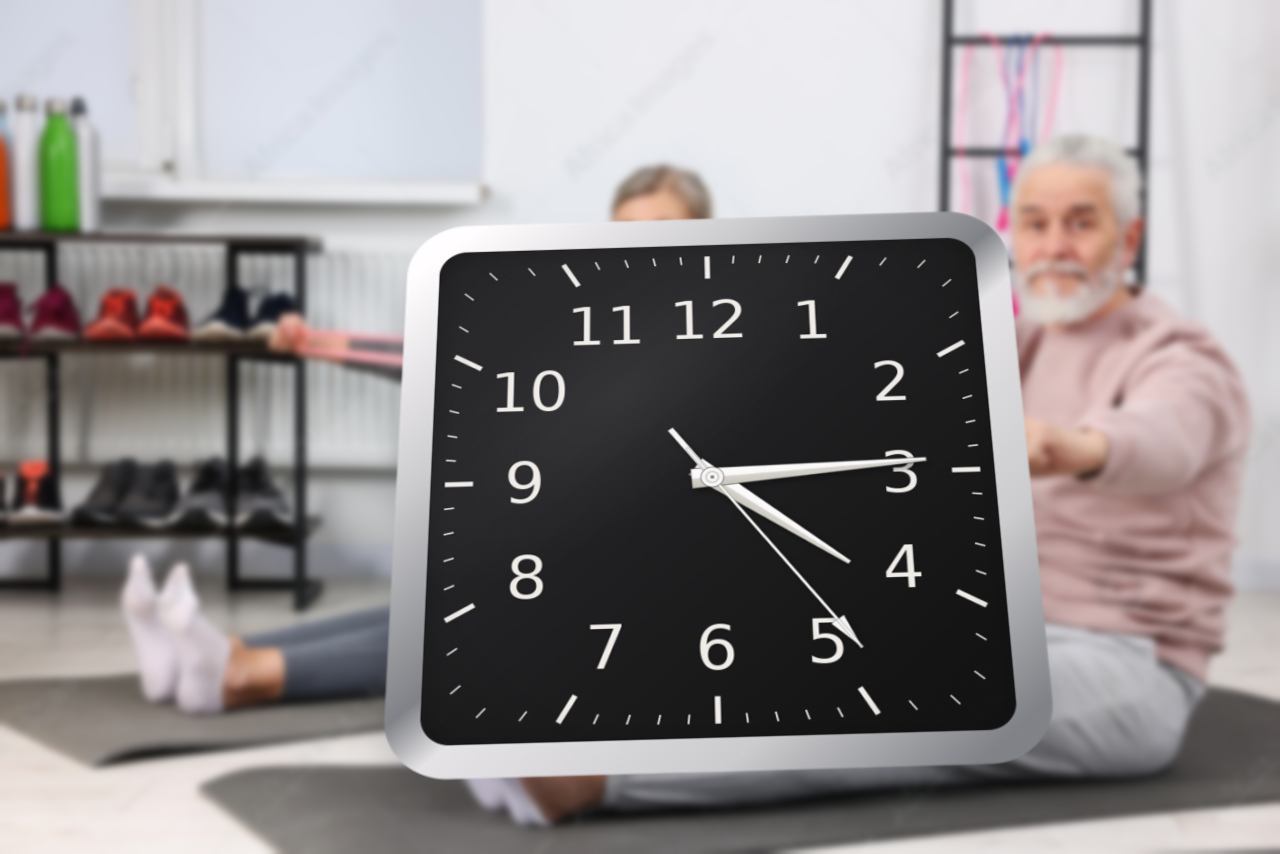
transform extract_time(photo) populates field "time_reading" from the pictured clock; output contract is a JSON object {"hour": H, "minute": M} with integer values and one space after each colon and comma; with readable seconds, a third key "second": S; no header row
{"hour": 4, "minute": 14, "second": 24}
